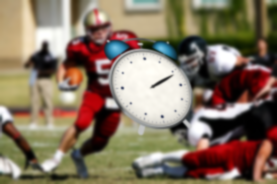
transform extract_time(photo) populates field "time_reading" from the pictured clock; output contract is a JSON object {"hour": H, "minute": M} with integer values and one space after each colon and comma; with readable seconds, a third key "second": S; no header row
{"hour": 2, "minute": 11}
